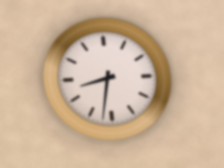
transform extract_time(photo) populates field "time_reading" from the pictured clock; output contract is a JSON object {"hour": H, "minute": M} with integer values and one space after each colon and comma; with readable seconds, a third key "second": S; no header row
{"hour": 8, "minute": 32}
